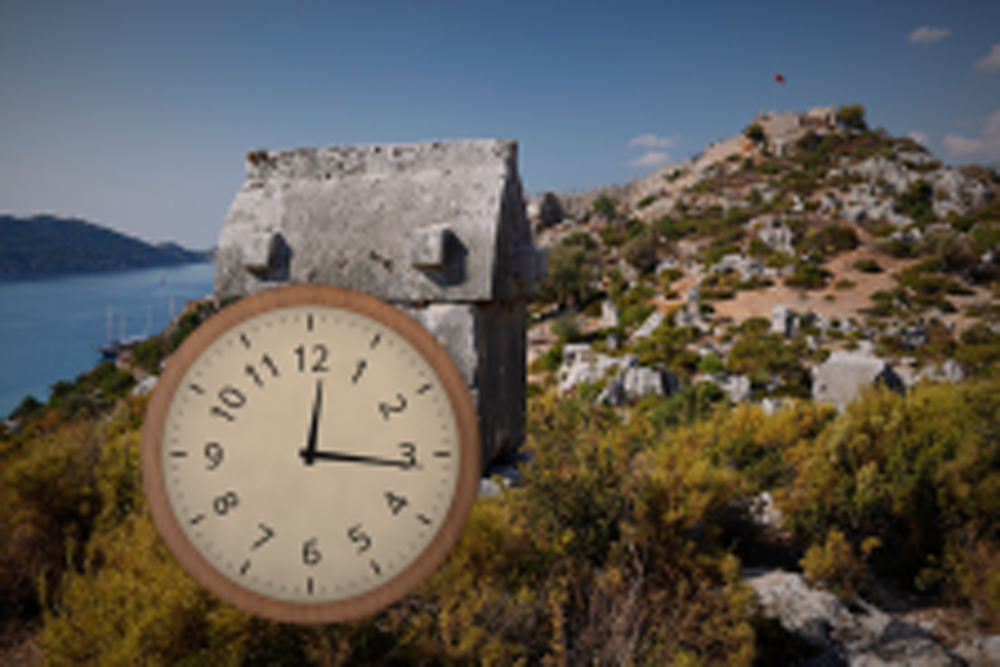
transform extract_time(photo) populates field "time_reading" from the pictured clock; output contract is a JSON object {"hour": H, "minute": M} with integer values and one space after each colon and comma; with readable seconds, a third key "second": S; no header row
{"hour": 12, "minute": 16}
